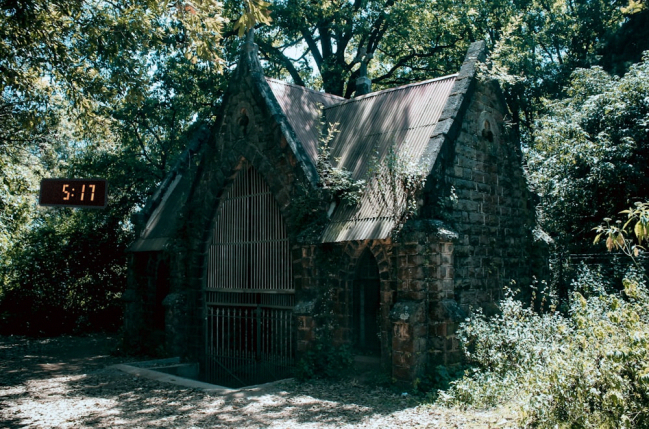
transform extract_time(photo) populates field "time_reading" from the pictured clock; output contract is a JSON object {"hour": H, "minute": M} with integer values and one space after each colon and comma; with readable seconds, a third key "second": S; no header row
{"hour": 5, "minute": 17}
